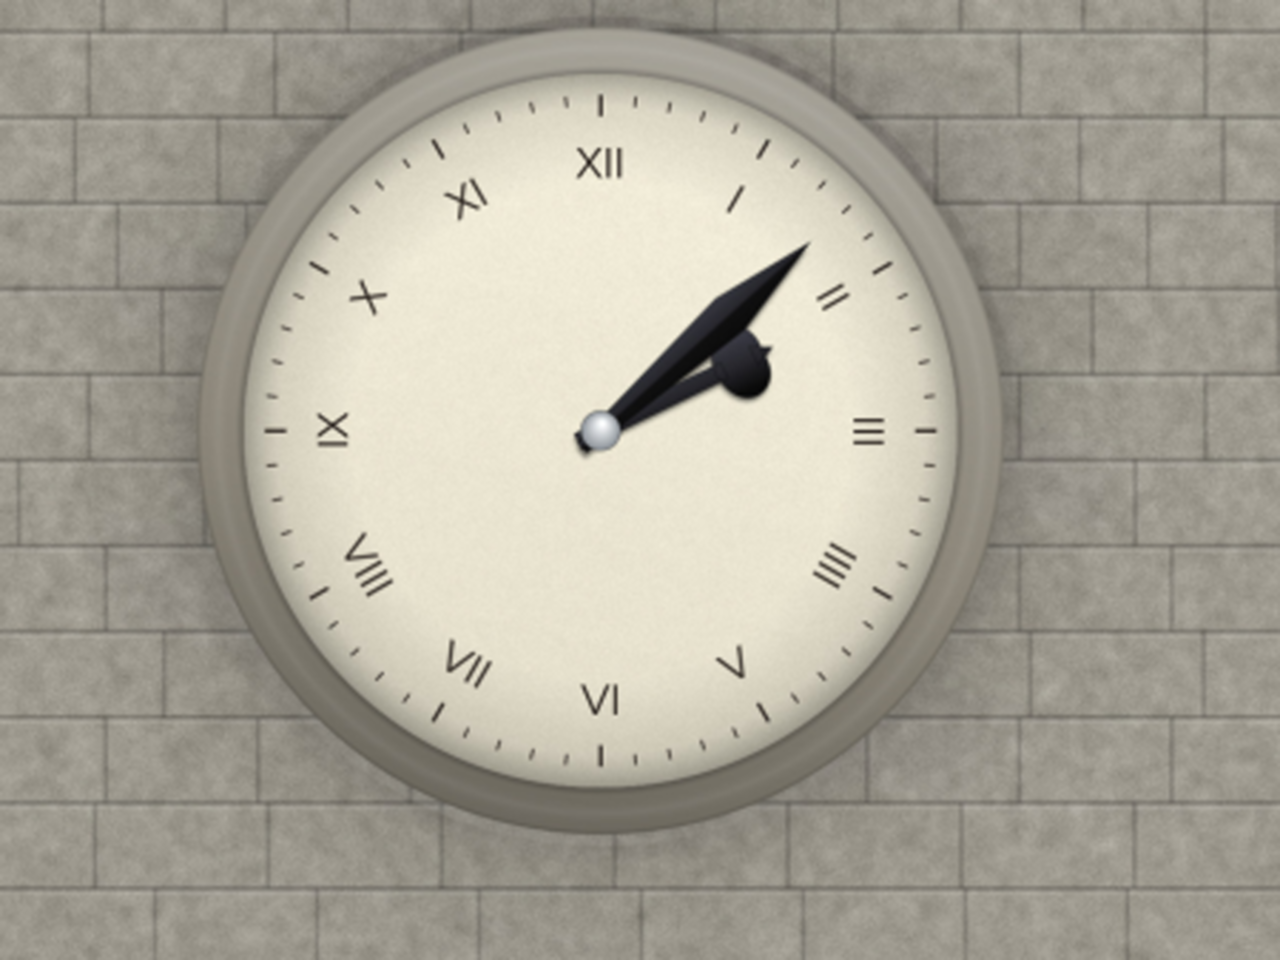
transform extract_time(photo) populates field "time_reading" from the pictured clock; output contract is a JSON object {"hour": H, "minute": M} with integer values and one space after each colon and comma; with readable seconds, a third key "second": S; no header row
{"hour": 2, "minute": 8}
